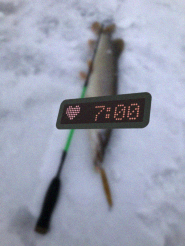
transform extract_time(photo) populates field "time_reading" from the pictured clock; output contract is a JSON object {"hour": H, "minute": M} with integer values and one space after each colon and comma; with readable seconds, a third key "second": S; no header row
{"hour": 7, "minute": 0}
